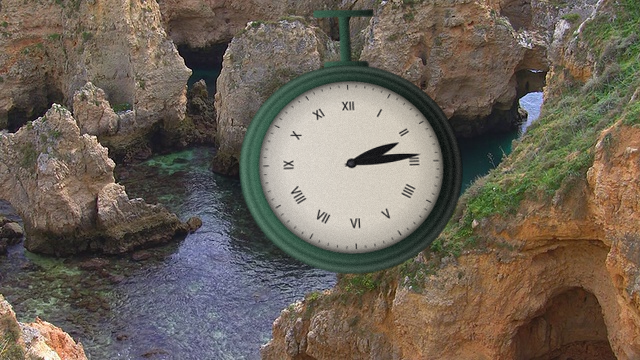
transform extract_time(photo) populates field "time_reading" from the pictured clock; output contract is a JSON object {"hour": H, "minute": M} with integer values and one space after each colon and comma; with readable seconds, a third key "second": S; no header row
{"hour": 2, "minute": 14}
